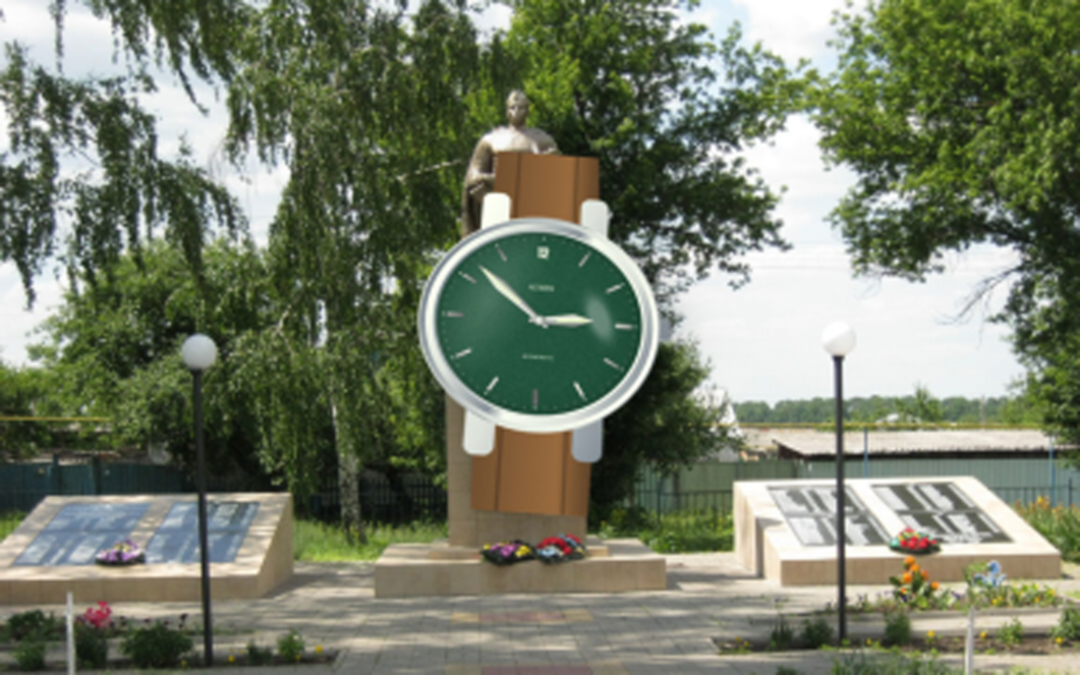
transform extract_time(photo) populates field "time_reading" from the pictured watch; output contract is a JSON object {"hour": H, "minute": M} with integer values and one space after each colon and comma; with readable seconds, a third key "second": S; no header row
{"hour": 2, "minute": 52}
